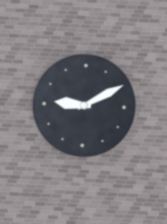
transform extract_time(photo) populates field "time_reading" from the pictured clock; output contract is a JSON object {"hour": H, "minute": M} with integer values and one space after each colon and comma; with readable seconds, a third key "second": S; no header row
{"hour": 9, "minute": 10}
